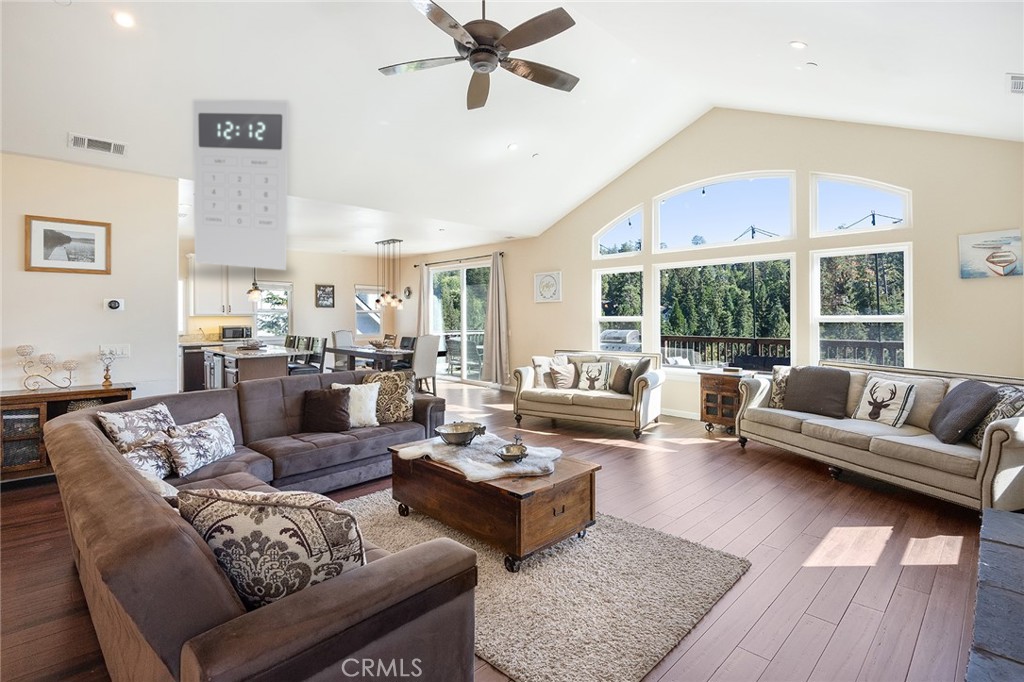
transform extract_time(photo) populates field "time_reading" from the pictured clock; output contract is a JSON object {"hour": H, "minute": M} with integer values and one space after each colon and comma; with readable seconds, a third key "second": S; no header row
{"hour": 12, "minute": 12}
